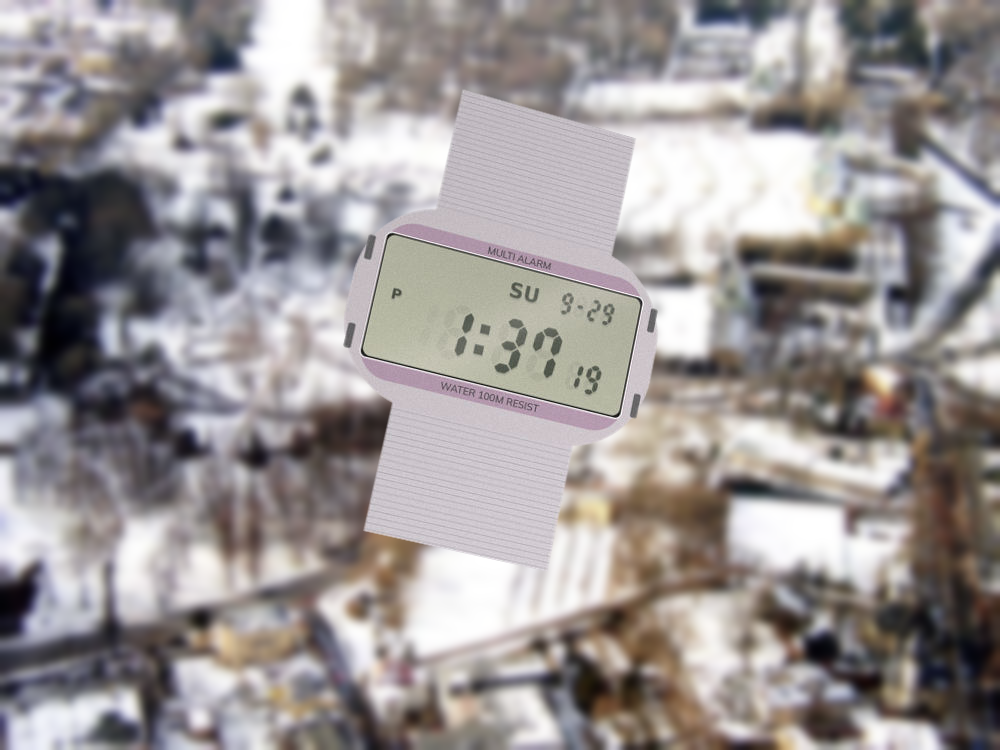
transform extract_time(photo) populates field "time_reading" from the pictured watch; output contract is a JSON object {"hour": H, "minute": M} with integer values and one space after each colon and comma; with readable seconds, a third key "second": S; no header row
{"hour": 1, "minute": 37, "second": 19}
